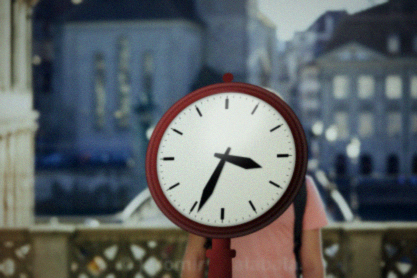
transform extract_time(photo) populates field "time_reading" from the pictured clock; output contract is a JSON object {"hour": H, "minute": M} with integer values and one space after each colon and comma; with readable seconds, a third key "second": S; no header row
{"hour": 3, "minute": 34}
